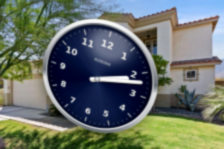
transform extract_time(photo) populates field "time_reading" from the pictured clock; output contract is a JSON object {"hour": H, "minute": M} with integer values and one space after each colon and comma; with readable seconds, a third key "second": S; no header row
{"hour": 2, "minute": 12}
